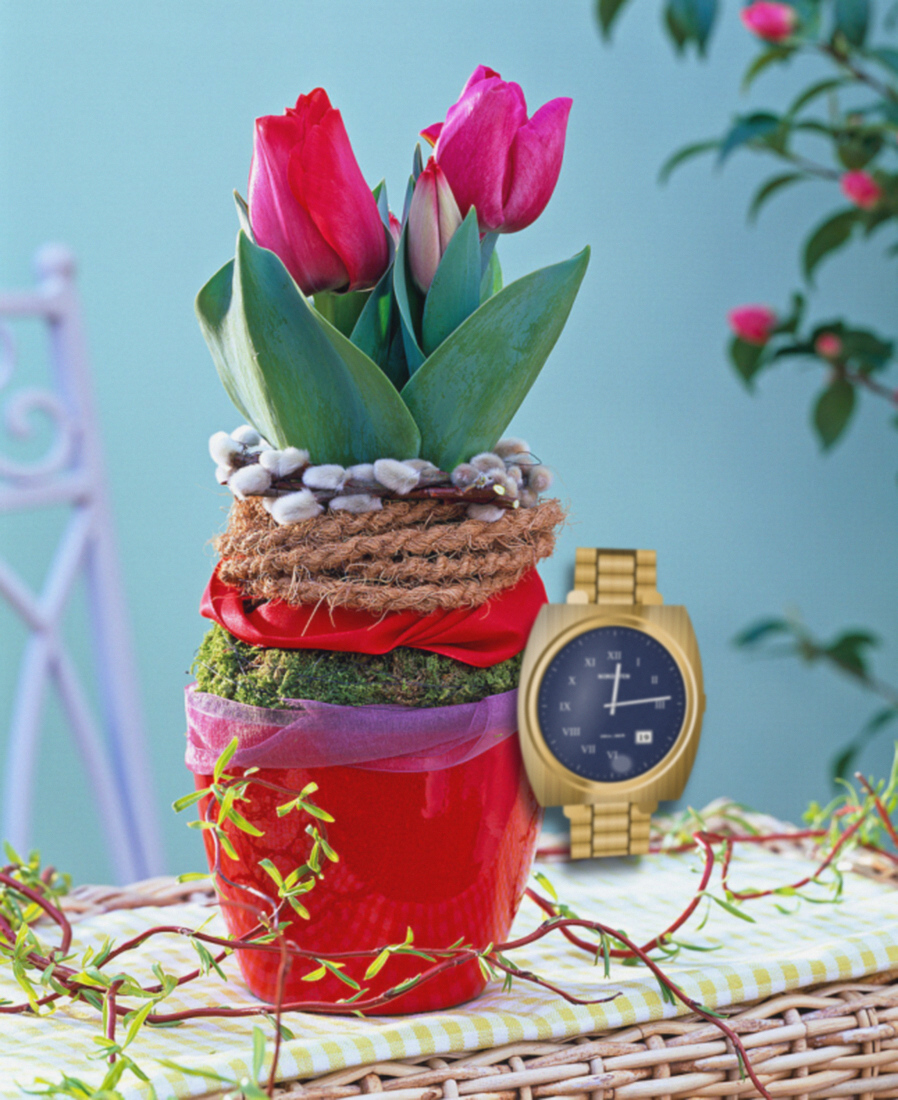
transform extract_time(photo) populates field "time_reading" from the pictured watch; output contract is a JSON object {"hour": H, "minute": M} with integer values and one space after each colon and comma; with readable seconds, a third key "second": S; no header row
{"hour": 12, "minute": 14}
